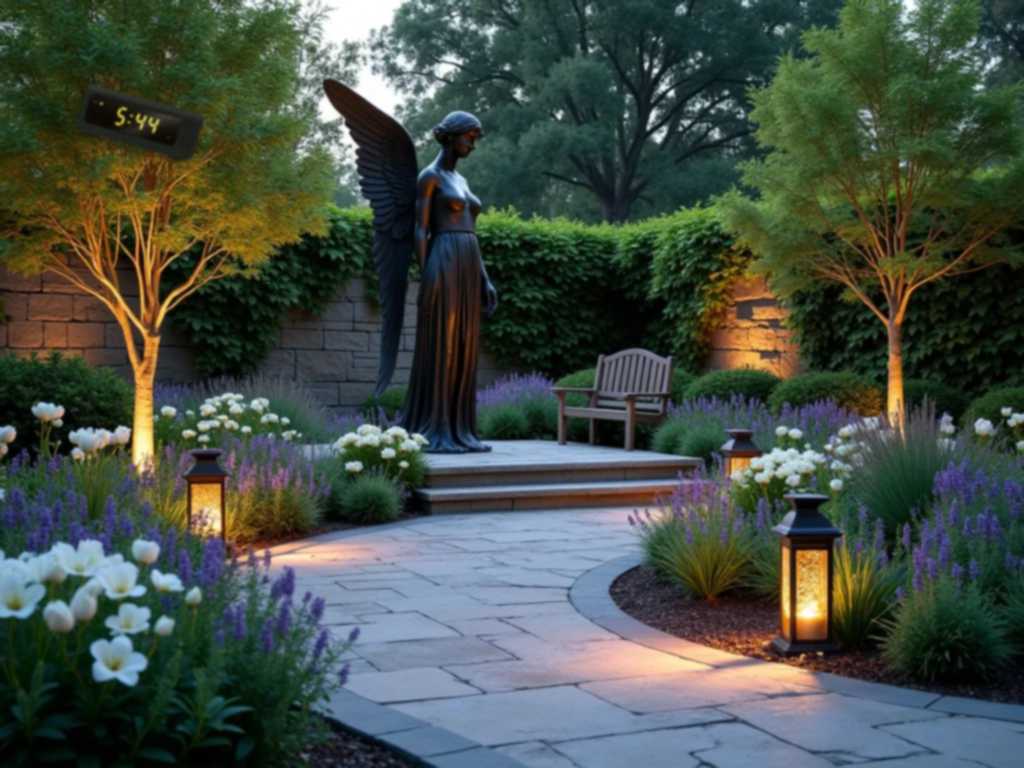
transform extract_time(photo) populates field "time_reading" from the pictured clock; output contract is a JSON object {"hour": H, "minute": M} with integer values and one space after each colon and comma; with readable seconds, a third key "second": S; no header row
{"hour": 5, "minute": 44}
